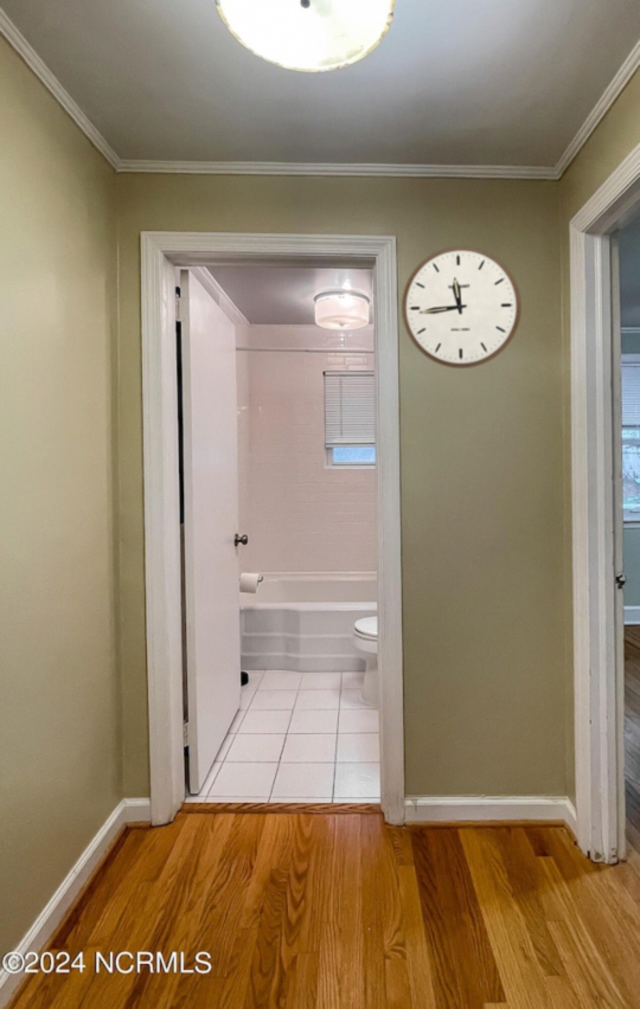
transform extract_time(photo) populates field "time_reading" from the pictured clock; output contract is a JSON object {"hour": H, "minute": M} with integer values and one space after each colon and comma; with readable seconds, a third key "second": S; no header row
{"hour": 11, "minute": 44}
